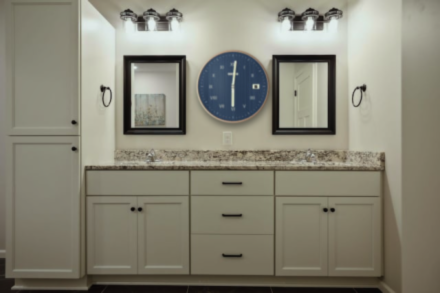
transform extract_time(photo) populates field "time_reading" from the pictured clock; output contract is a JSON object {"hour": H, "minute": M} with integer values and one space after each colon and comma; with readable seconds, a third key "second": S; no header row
{"hour": 6, "minute": 1}
